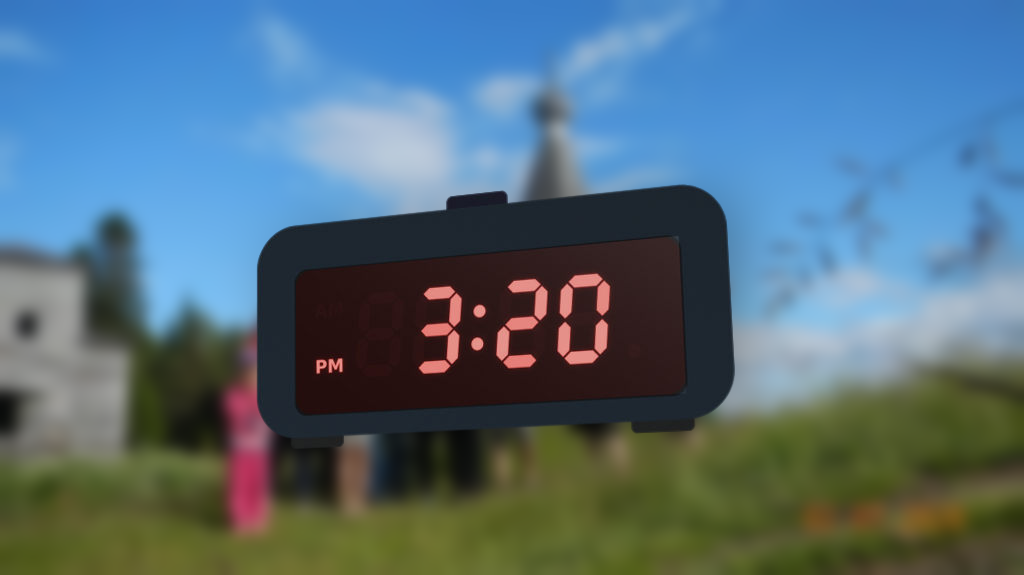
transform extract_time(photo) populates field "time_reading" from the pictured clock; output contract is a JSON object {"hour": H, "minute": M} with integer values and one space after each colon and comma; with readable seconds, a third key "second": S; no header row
{"hour": 3, "minute": 20}
